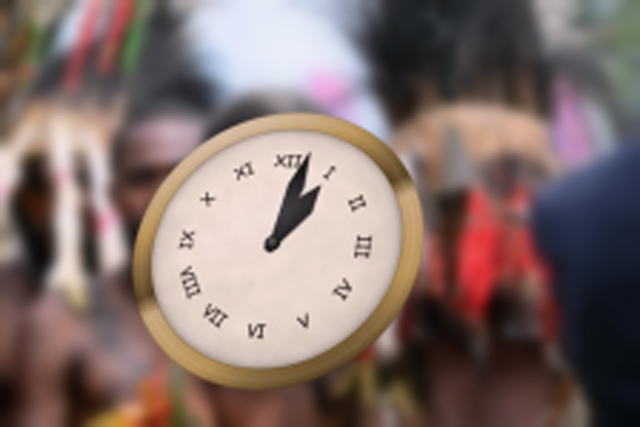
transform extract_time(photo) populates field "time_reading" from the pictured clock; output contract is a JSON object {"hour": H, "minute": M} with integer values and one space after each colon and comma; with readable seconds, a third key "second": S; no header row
{"hour": 1, "minute": 2}
